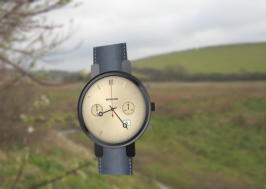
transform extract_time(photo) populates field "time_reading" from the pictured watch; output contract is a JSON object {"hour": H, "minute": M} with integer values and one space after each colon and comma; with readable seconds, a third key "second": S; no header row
{"hour": 8, "minute": 24}
